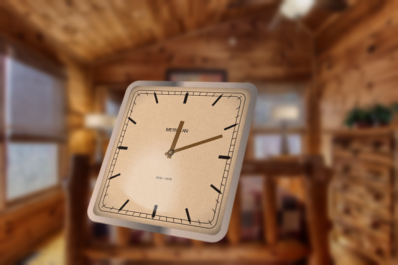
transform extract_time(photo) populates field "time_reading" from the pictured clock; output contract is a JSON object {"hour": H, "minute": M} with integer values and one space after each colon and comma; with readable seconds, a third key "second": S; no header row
{"hour": 12, "minute": 11}
